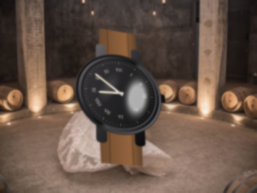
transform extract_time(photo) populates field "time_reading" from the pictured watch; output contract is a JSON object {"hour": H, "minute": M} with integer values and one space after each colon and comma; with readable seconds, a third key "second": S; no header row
{"hour": 8, "minute": 51}
